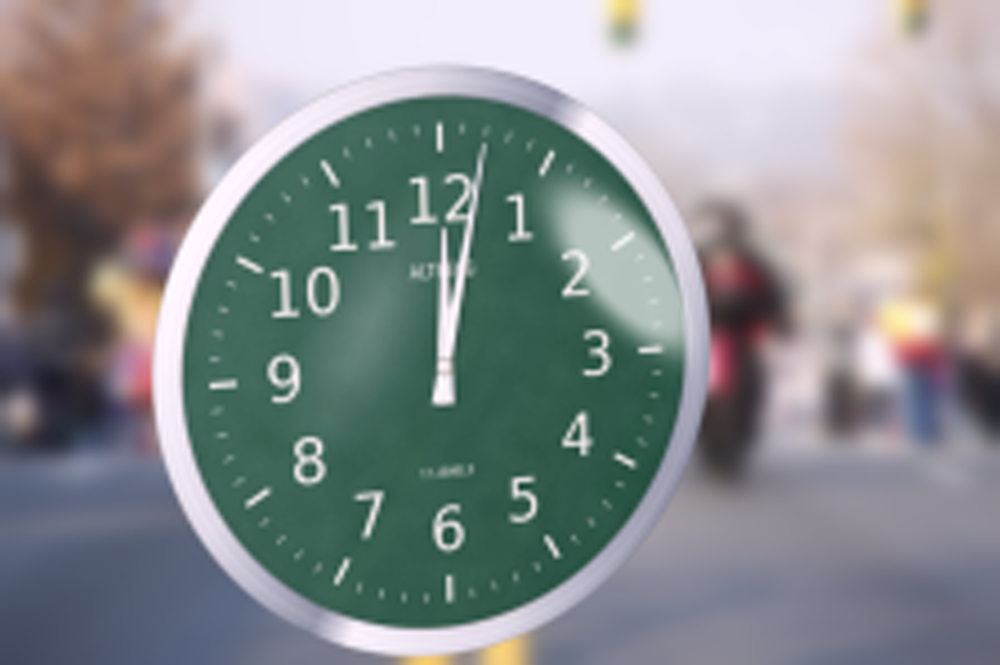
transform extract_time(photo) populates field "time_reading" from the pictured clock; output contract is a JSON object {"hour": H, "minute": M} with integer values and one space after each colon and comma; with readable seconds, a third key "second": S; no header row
{"hour": 12, "minute": 2}
